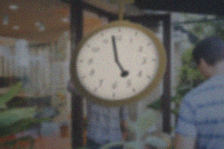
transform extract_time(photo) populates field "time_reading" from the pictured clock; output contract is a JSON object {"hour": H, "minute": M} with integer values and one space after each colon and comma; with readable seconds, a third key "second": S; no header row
{"hour": 4, "minute": 58}
